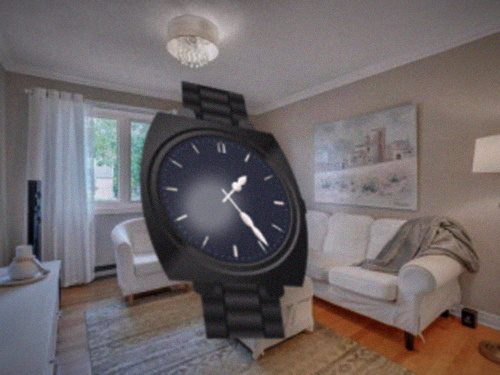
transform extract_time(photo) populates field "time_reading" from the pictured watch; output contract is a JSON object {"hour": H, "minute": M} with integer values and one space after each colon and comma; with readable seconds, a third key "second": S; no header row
{"hour": 1, "minute": 24}
